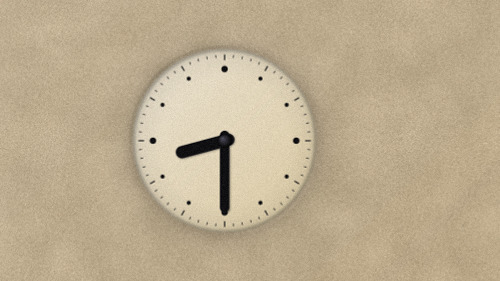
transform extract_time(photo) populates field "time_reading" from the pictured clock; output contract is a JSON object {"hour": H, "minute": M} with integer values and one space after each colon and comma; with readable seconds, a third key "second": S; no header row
{"hour": 8, "minute": 30}
